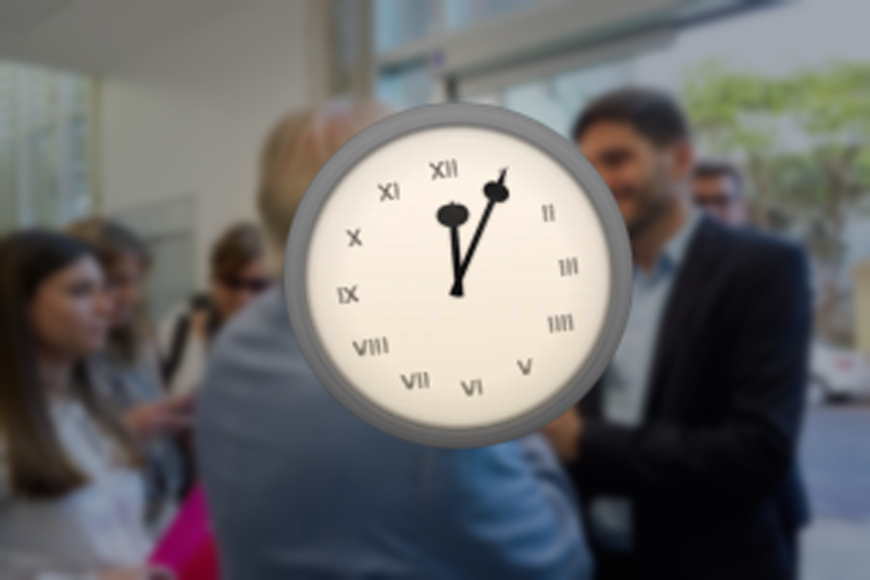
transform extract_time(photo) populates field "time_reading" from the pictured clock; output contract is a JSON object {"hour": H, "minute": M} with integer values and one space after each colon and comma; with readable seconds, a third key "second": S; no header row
{"hour": 12, "minute": 5}
